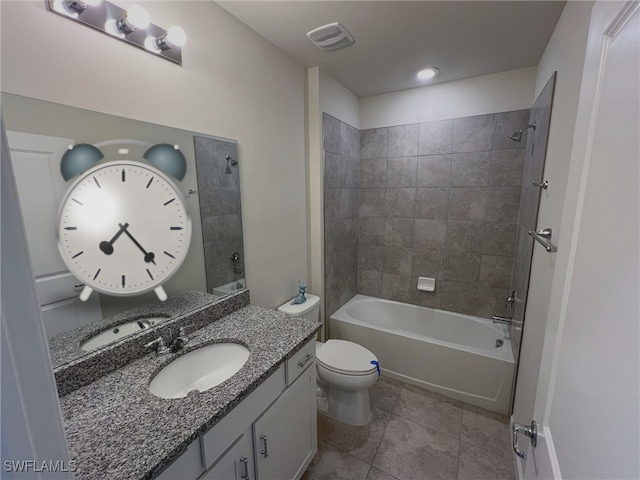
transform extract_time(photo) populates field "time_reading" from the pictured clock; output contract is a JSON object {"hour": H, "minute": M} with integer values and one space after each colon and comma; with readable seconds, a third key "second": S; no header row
{"hour": 7, "minute": 23}
